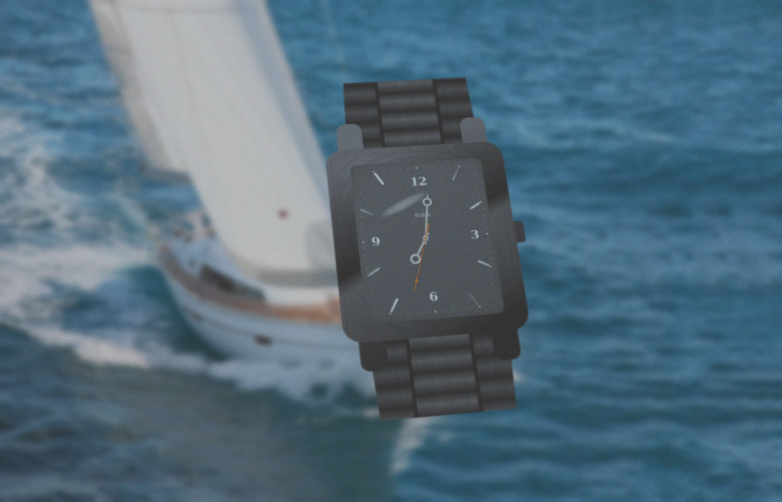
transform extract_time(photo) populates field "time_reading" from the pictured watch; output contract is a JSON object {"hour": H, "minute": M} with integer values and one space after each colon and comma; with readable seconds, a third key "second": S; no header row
{"hour": 7, "minute": 1, "second": 33}
